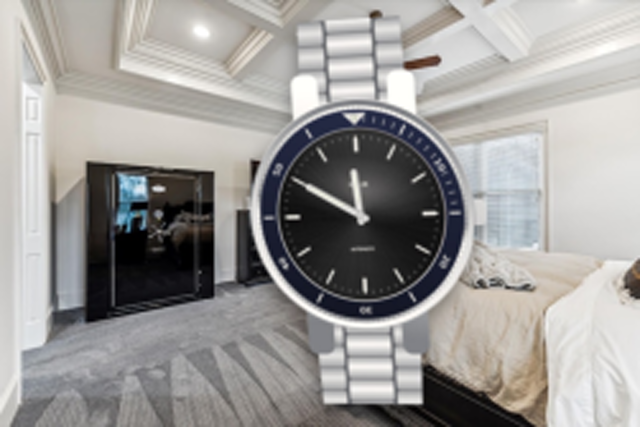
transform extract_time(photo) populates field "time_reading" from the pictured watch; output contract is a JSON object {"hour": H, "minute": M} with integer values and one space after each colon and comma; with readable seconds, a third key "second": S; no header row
{"hour": 11, "minute": 50}
